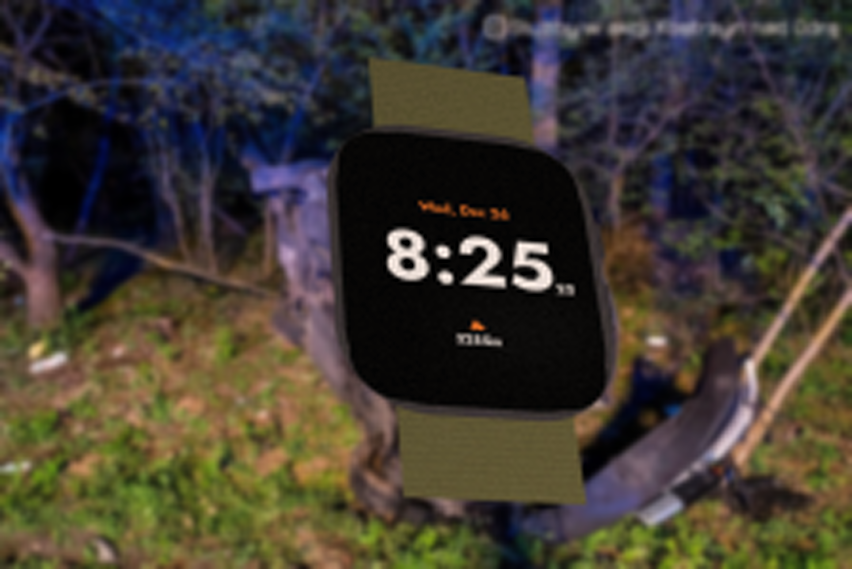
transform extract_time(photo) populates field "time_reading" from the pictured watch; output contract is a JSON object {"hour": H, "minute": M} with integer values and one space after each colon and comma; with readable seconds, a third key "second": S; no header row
{"hour": 8, "minute": 25}
